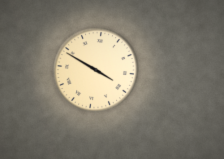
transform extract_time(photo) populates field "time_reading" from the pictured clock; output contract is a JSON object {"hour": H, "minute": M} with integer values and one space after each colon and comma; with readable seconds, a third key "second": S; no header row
{"hour": 3, "minute": 49}
